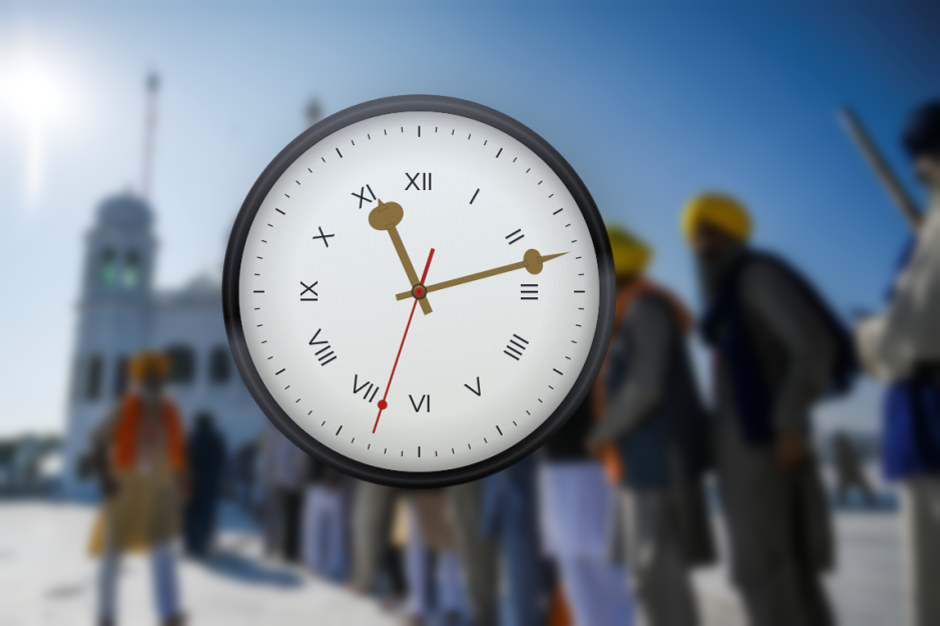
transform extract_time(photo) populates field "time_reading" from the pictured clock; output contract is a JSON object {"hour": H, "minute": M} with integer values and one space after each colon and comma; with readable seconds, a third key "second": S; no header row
{"hour": 11, "minute": 12, "second": 33}
